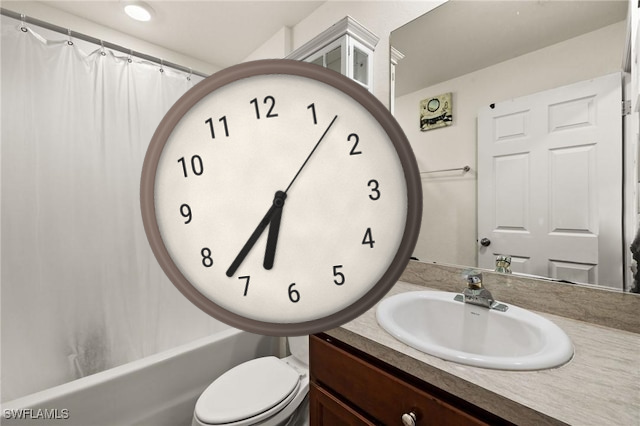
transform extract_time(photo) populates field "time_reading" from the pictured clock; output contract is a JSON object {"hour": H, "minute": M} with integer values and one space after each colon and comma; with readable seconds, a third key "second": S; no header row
{"hour": 6, "minute": 37, "second": 7}
